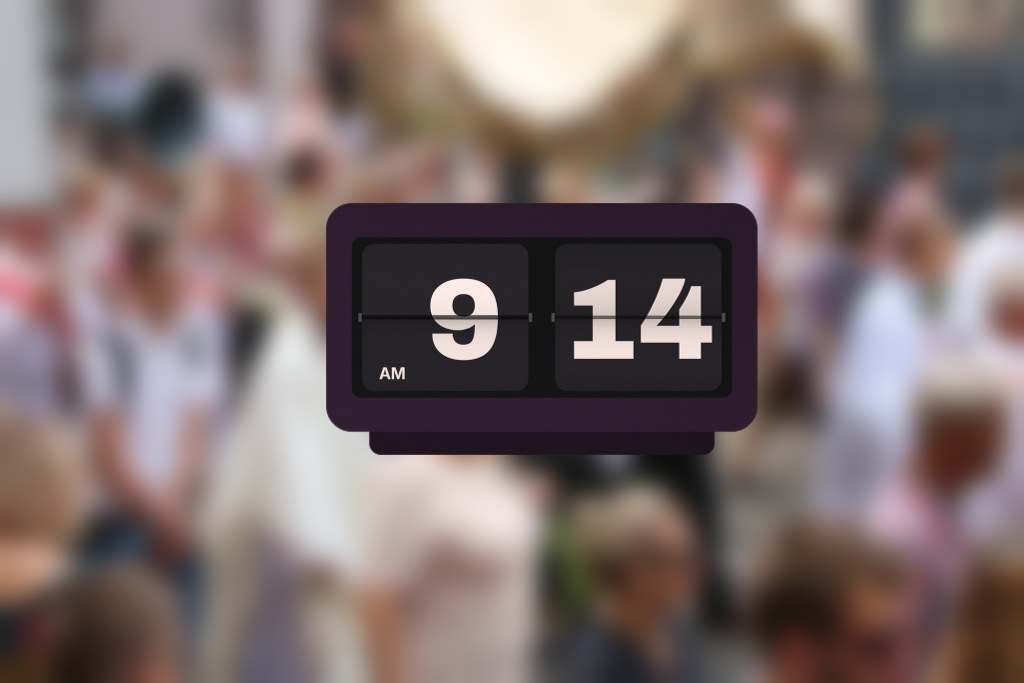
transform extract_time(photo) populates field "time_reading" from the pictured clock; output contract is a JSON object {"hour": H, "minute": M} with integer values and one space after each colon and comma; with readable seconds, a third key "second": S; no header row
{"hour": 9, "minute": 14}
